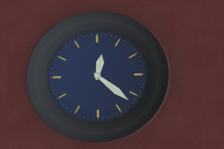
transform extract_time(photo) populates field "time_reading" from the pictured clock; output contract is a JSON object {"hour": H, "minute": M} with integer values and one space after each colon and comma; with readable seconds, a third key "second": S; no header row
{"hour": 12, "minute": 22}
